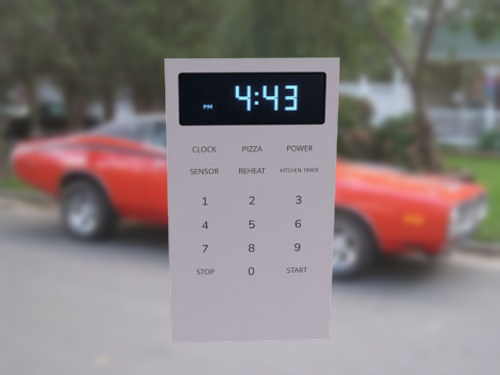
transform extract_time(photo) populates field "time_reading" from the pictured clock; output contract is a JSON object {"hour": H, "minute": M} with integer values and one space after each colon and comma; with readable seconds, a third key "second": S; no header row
{"hour": 4, "minute": 43}
